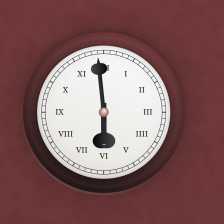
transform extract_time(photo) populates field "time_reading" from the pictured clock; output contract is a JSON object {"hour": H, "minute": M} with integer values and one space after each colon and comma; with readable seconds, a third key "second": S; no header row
{"hour": 5, "minute": 59}
